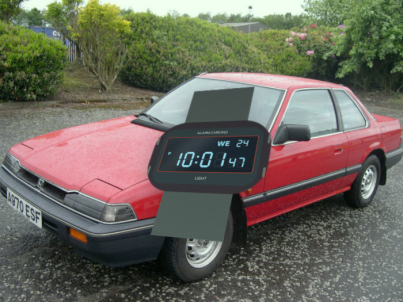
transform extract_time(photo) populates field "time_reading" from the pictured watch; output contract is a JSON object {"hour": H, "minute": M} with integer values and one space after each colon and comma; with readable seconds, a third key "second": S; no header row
{"hour": 10, "minute": 1, "second": 47}
